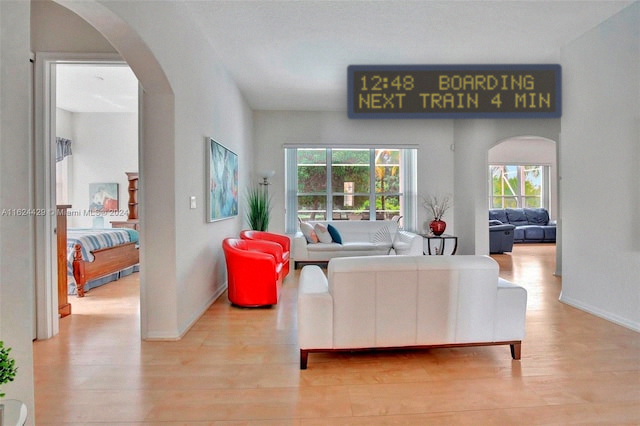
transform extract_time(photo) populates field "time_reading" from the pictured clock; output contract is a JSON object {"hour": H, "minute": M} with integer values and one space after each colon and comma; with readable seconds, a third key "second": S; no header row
{"hour": 12, "minute": 48}
